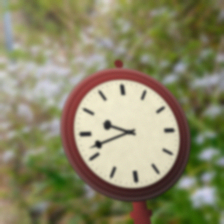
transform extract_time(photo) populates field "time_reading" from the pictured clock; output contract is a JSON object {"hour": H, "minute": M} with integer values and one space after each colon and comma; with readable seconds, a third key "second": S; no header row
{"hour": 9, "minute": 42}
